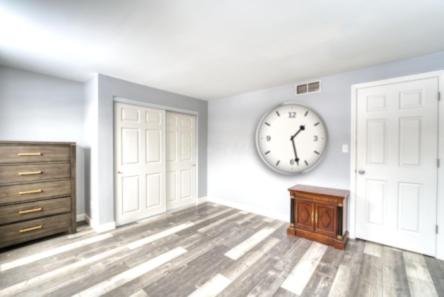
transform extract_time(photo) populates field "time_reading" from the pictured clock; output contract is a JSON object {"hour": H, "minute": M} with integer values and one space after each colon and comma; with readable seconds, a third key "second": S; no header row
{"hour": 1, "minute": 28}
